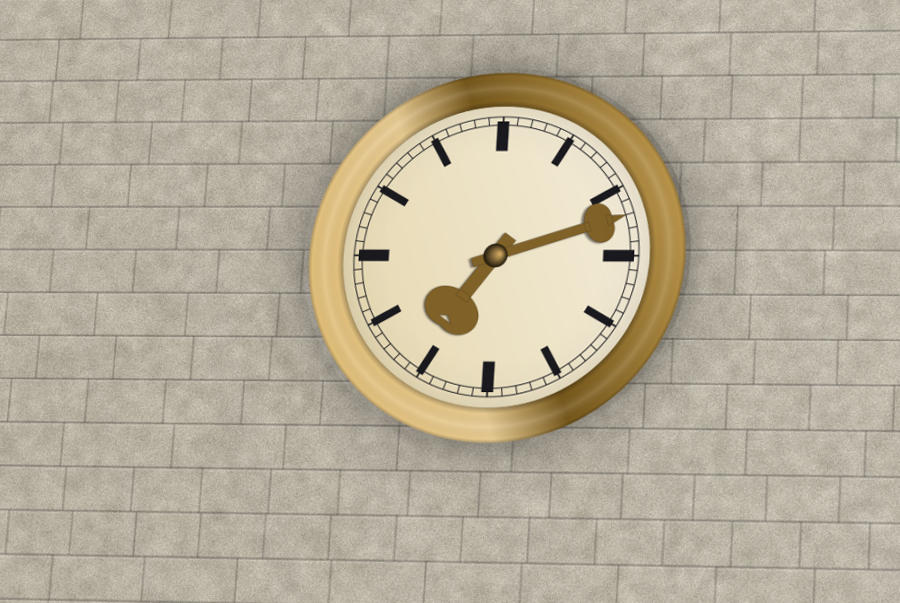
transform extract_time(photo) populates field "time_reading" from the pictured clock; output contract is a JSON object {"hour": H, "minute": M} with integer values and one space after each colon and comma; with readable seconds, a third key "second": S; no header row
{"hour": 7, "minute": 12}
